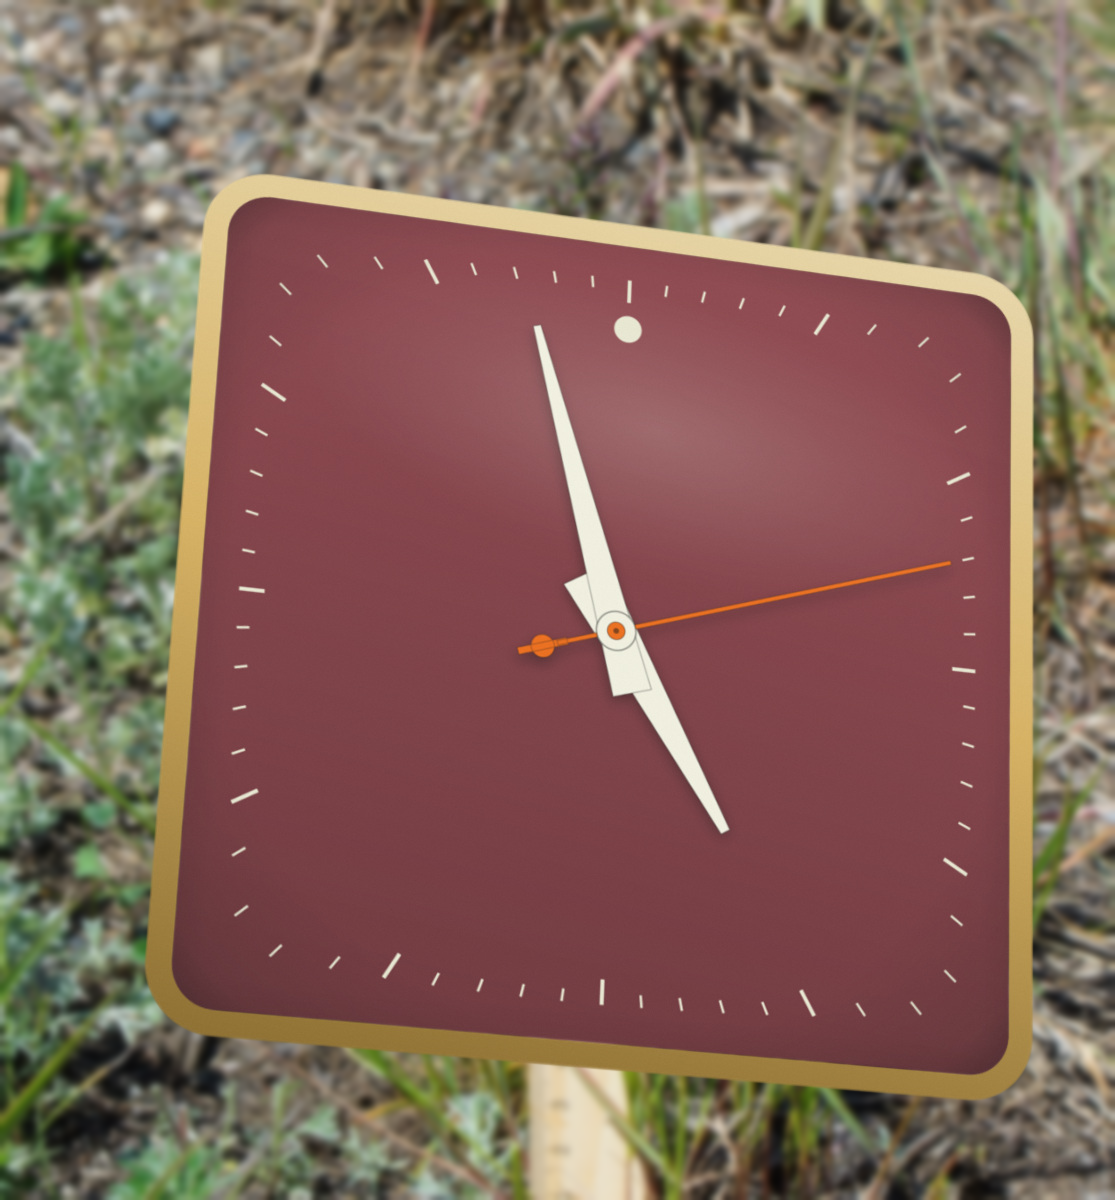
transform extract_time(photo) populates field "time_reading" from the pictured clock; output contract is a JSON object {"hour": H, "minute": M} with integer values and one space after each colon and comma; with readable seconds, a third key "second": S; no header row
{"hour": 4, "minute": 57, "second": 12}
